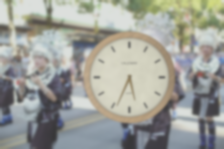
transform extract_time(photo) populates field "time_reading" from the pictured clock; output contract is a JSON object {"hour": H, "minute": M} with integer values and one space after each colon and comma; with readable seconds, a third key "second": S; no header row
{"hour": 5, "minute": 34}
